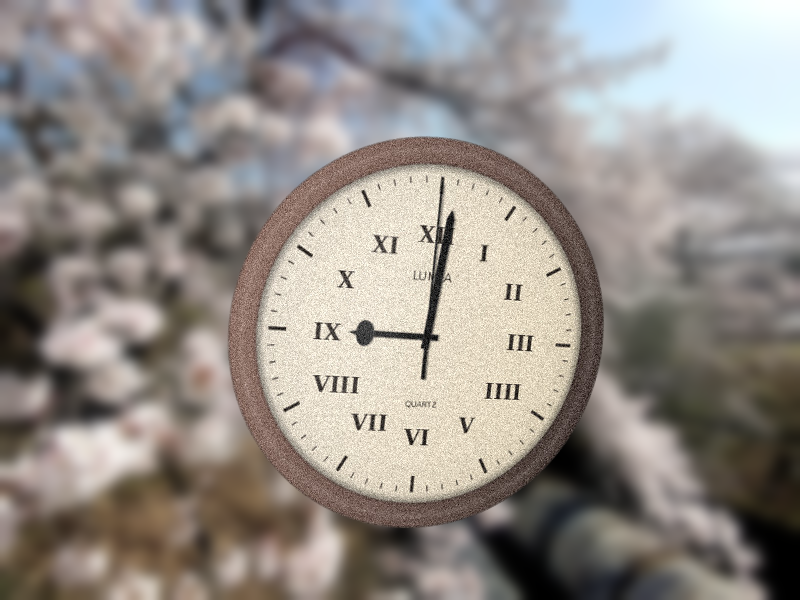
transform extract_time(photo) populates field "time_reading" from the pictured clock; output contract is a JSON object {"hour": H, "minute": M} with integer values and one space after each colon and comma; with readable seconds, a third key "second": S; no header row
{"hour": 9, "minute": 1, "second": 0}
